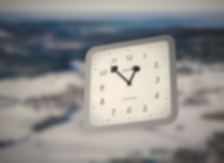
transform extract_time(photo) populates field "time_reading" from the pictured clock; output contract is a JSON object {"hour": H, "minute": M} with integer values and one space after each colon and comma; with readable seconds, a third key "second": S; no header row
{"hour": 12, "minute": 53}
